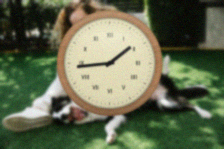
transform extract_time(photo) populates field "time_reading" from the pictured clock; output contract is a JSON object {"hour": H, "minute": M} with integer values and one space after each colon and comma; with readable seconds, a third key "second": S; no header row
{"hour": 1, "minute": 44}
